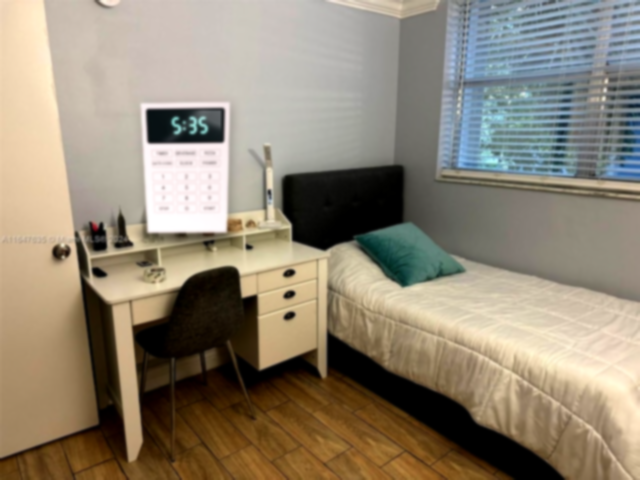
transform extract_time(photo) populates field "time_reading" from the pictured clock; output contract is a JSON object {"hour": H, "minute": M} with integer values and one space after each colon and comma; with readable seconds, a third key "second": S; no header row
{"hour": 5, "minute": 35}
